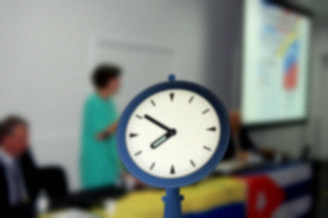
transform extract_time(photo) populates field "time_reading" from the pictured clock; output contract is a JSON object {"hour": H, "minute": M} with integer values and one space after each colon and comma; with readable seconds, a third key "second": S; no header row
{"hour": 7, "minute": 51}
